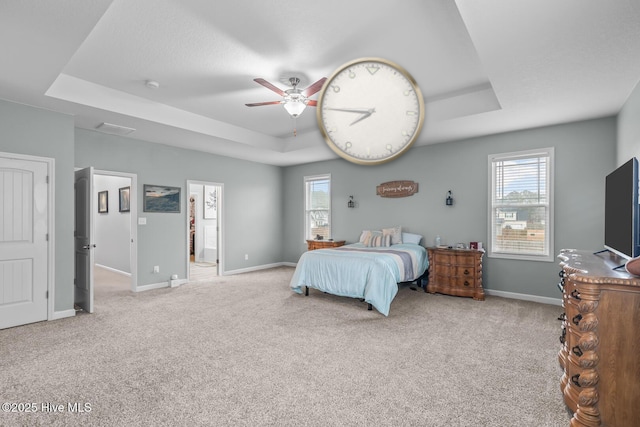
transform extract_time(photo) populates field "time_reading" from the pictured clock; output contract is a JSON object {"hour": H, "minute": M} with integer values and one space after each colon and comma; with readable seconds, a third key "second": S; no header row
{"hour": 7, "minute": 45}
